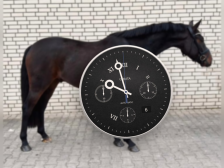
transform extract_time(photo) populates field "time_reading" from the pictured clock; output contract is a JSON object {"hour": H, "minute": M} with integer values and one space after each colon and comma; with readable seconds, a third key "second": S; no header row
{"hour": 9, "minute": 58}
